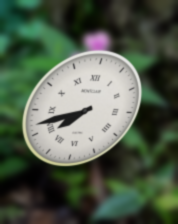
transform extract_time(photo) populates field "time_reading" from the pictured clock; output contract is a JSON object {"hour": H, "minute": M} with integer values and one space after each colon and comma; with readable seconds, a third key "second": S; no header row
{"hour": 7, "minute": 42}
